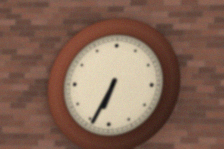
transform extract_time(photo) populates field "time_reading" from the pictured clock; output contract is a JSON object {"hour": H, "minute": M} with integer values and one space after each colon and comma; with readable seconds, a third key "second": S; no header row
{"hour": 6, "minute": 34}
